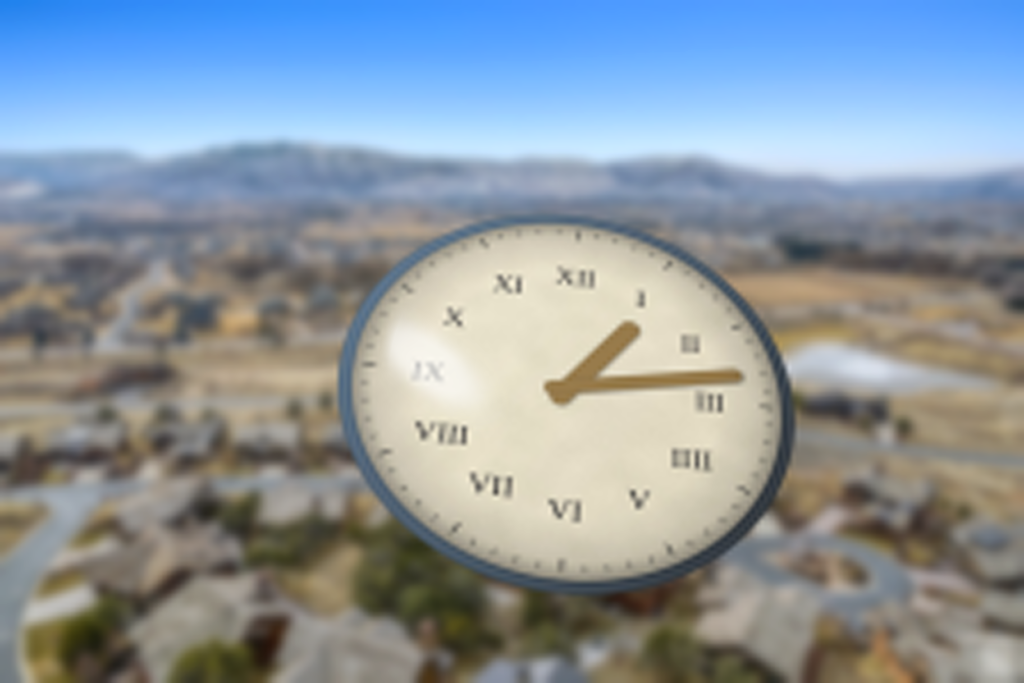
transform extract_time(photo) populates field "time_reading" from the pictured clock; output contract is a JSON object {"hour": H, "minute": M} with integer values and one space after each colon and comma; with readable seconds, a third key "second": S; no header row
{"hour": 1, "minute": 13}
